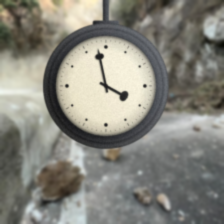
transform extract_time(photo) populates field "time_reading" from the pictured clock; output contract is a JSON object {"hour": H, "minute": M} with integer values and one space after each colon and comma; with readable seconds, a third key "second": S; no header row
{"hour": 3, "minute": 58}
